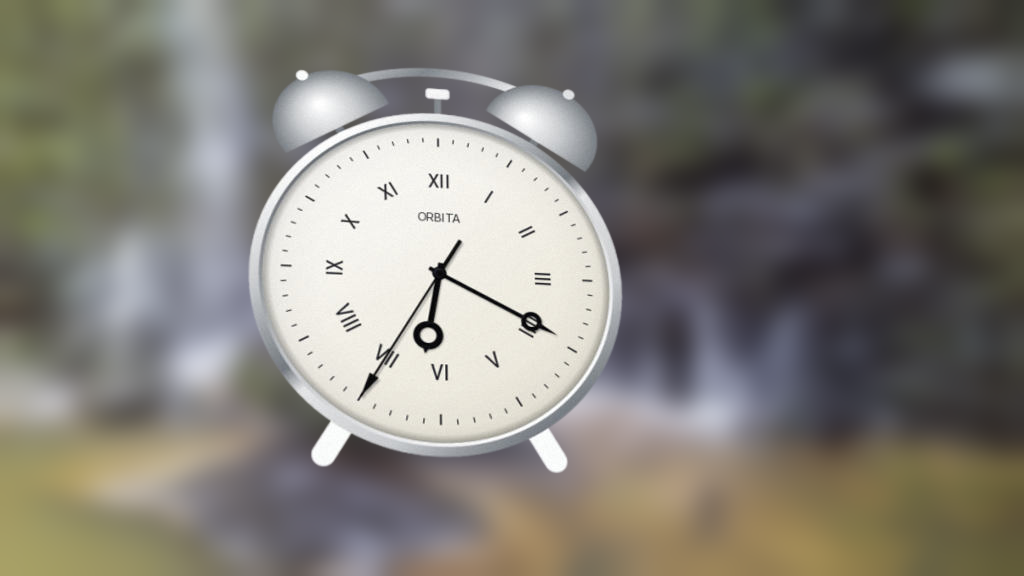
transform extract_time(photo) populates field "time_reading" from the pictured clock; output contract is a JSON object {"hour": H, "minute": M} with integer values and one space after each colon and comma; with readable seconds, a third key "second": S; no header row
{"hour": 6, "minute": 19, "second": 35}
